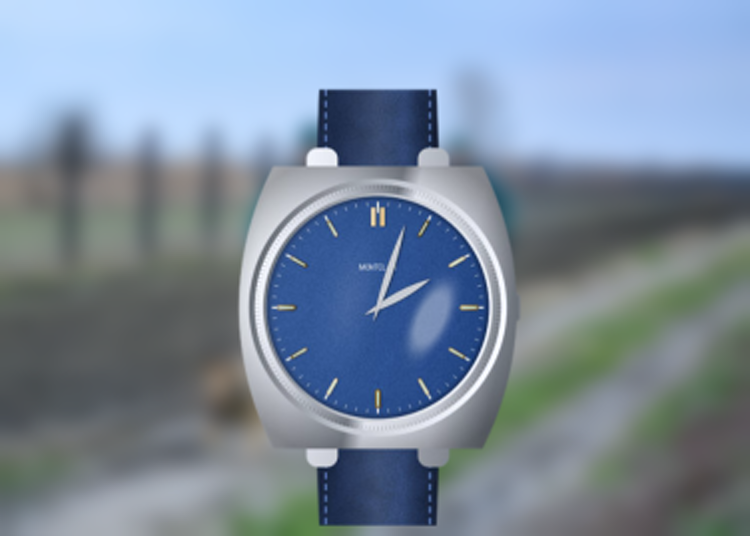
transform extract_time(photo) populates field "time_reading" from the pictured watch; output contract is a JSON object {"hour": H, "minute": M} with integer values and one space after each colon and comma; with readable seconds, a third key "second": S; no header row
{"hour": 2, "minute": 3}
